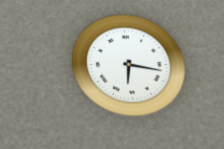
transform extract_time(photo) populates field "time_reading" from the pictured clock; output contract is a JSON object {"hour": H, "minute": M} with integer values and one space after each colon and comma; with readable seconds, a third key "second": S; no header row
{"hour": 6, "minute": 17}
